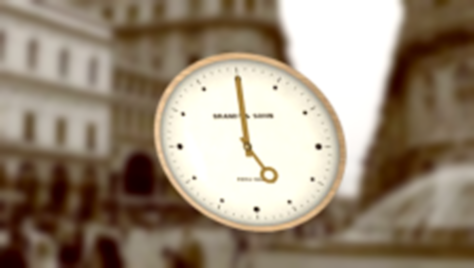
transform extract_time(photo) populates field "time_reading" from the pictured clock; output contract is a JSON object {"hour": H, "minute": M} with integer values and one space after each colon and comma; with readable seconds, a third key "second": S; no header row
{"hour": 5, "minute": 0}
